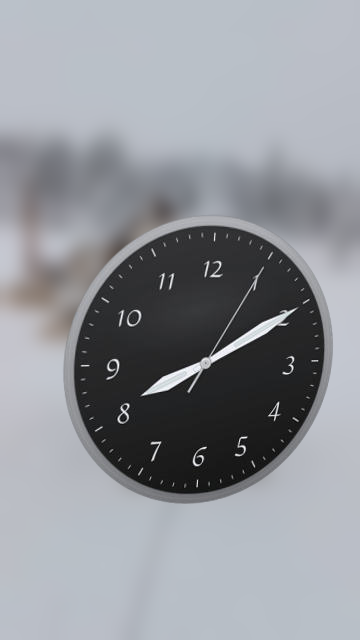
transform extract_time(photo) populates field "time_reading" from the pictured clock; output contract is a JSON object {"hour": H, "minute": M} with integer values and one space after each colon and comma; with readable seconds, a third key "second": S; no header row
{"hour": 8, "minute": 10, "second": 5}
